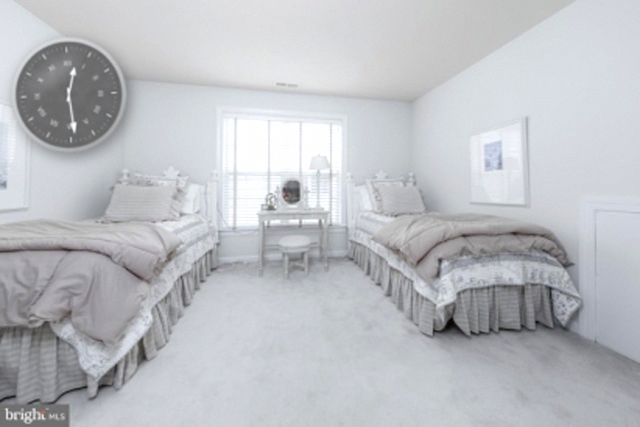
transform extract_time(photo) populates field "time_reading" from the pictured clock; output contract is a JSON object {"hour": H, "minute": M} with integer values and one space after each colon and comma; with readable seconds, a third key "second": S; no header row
{"hour": 12, "minute": 29}
